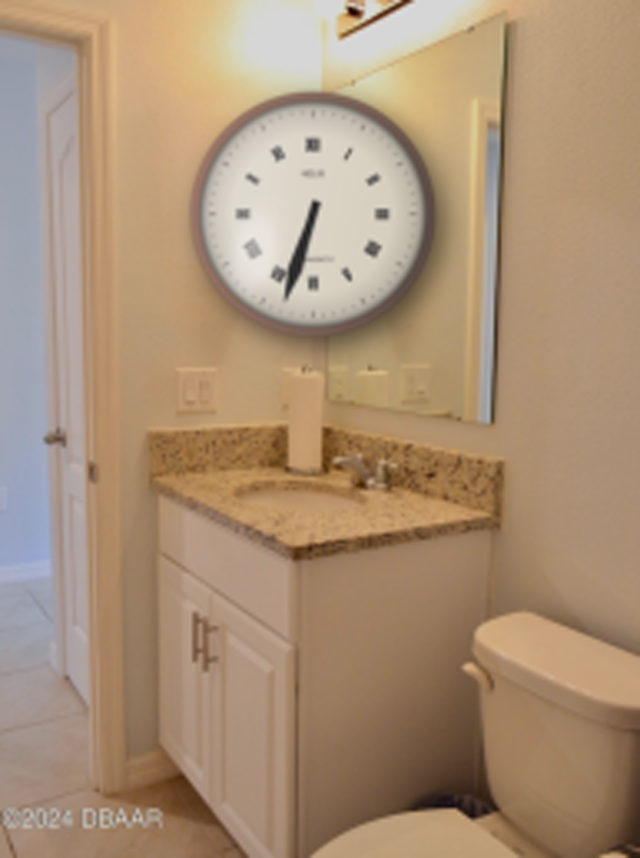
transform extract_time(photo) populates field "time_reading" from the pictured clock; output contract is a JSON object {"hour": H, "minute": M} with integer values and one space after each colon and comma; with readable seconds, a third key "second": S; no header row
{"hour": 6, "minute": 33}
